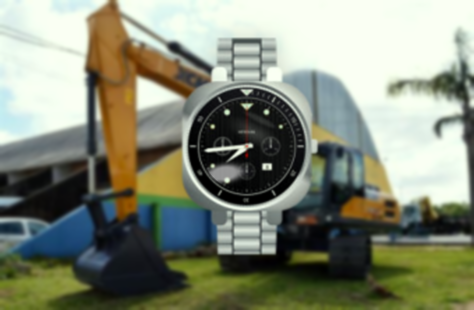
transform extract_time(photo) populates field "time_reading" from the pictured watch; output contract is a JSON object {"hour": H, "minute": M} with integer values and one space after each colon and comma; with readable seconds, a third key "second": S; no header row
{"hour": 7, "minute": 44}
